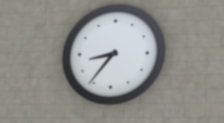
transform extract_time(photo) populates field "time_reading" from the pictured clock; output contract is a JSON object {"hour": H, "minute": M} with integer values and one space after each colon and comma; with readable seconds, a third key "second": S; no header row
{"hour": 8, "minute": 36}
